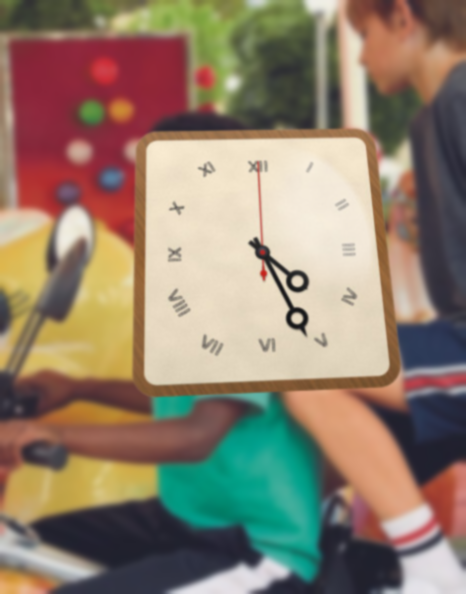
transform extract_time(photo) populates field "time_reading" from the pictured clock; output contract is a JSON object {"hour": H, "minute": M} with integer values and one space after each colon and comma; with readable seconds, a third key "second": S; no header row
{"hour": 4, "minute": 26, "second": 0}
